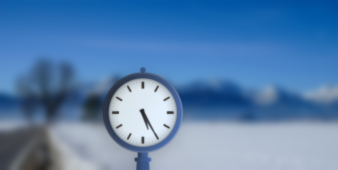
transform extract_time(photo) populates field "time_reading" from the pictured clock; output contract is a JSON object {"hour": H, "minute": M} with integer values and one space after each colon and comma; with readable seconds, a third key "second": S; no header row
{"hour": 5, "minute": 25}
